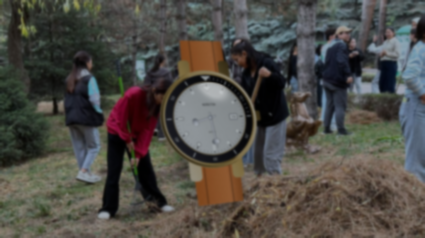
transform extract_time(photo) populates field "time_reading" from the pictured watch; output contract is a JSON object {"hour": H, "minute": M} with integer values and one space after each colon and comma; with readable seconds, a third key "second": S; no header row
{"hour": 8, "minute": 29}
